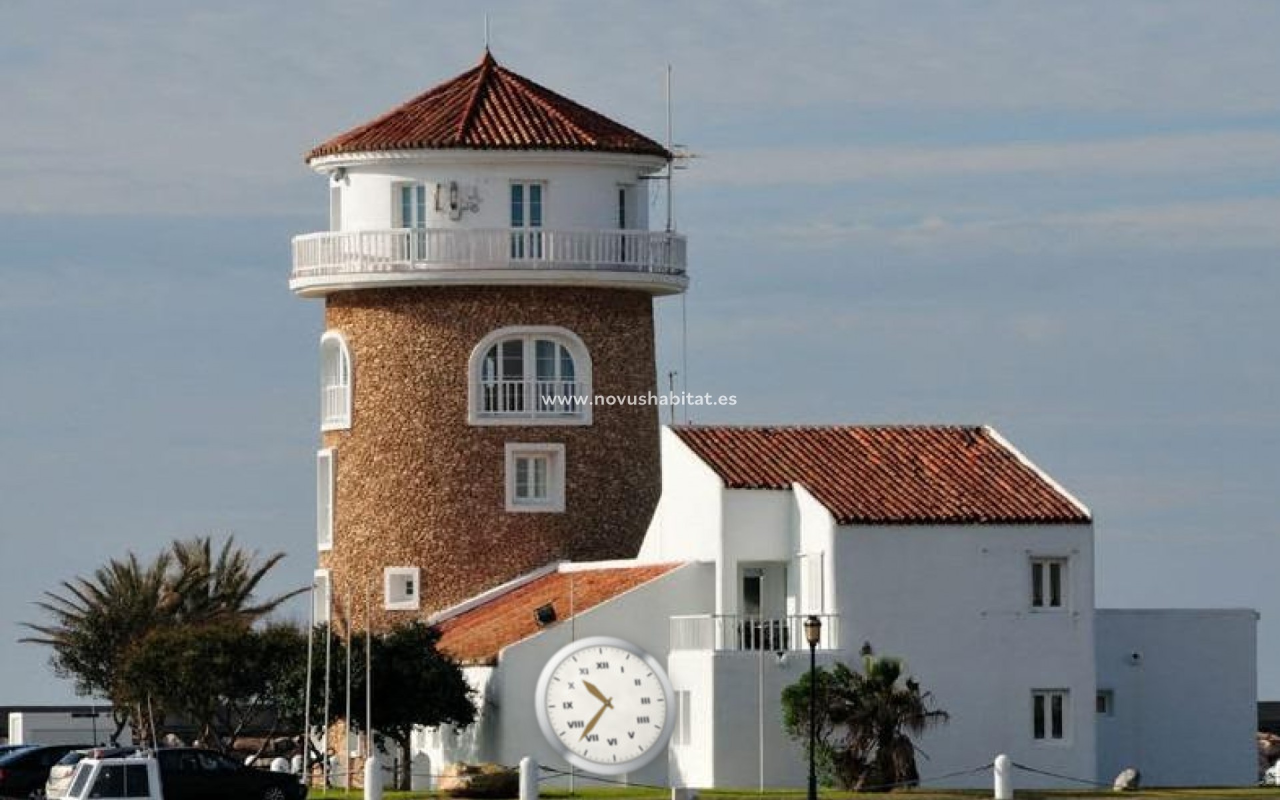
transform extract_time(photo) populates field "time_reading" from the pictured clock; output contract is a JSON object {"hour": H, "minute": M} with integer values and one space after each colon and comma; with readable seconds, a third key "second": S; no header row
{"hour": 10, "minute": 37}
